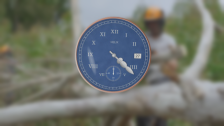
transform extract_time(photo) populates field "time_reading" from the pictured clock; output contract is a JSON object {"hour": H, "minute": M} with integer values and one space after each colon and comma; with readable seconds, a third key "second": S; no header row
{"hour": 4, "minute": 22}
